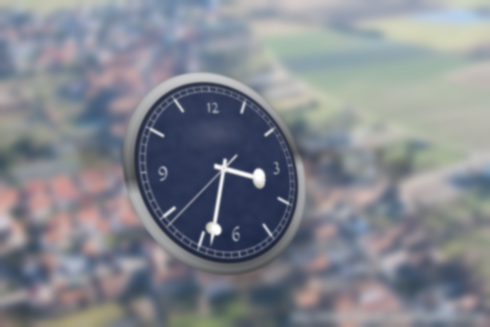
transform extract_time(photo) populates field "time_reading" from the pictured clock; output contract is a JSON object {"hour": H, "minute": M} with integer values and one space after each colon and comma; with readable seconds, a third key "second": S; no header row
{"hour": 3, "minute": 33, "second": 39}
